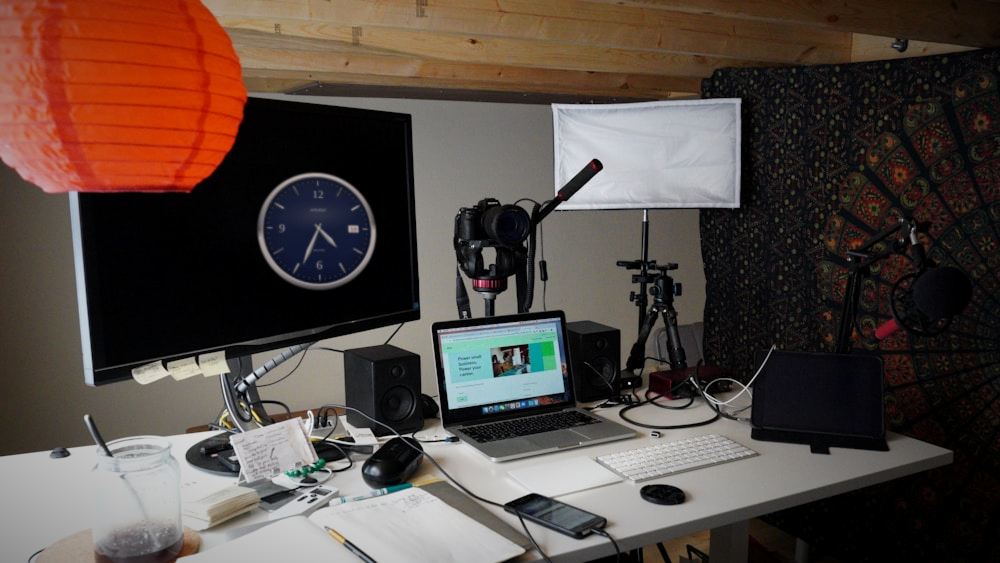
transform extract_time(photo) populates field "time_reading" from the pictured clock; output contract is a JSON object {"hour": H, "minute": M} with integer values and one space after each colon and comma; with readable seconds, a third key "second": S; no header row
{"hour": 4, "minute": 34}
